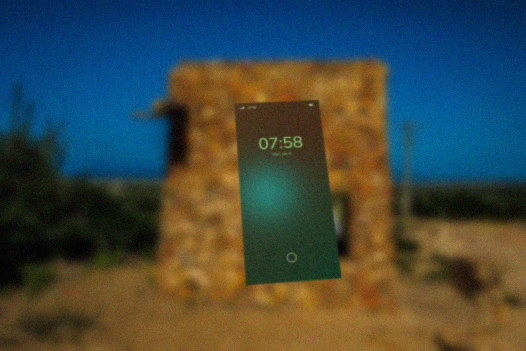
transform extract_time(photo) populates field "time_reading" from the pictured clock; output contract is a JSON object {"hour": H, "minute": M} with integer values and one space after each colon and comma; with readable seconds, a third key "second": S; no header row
{"hour": 7, "minute": 58}
